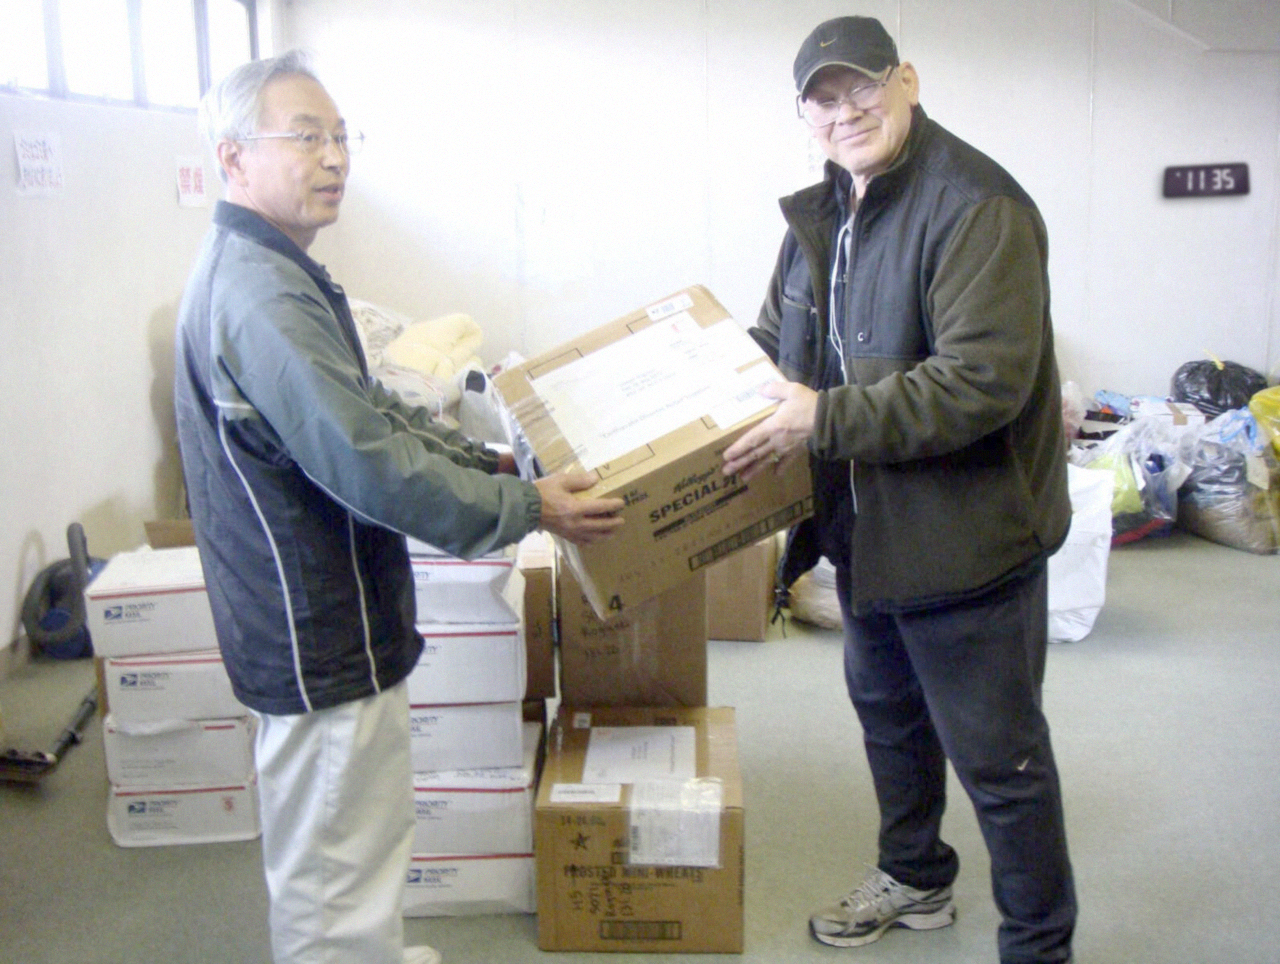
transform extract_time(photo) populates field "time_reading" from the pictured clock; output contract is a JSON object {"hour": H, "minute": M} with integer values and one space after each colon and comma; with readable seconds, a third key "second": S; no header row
{"hour": 11, "minute": 35}
